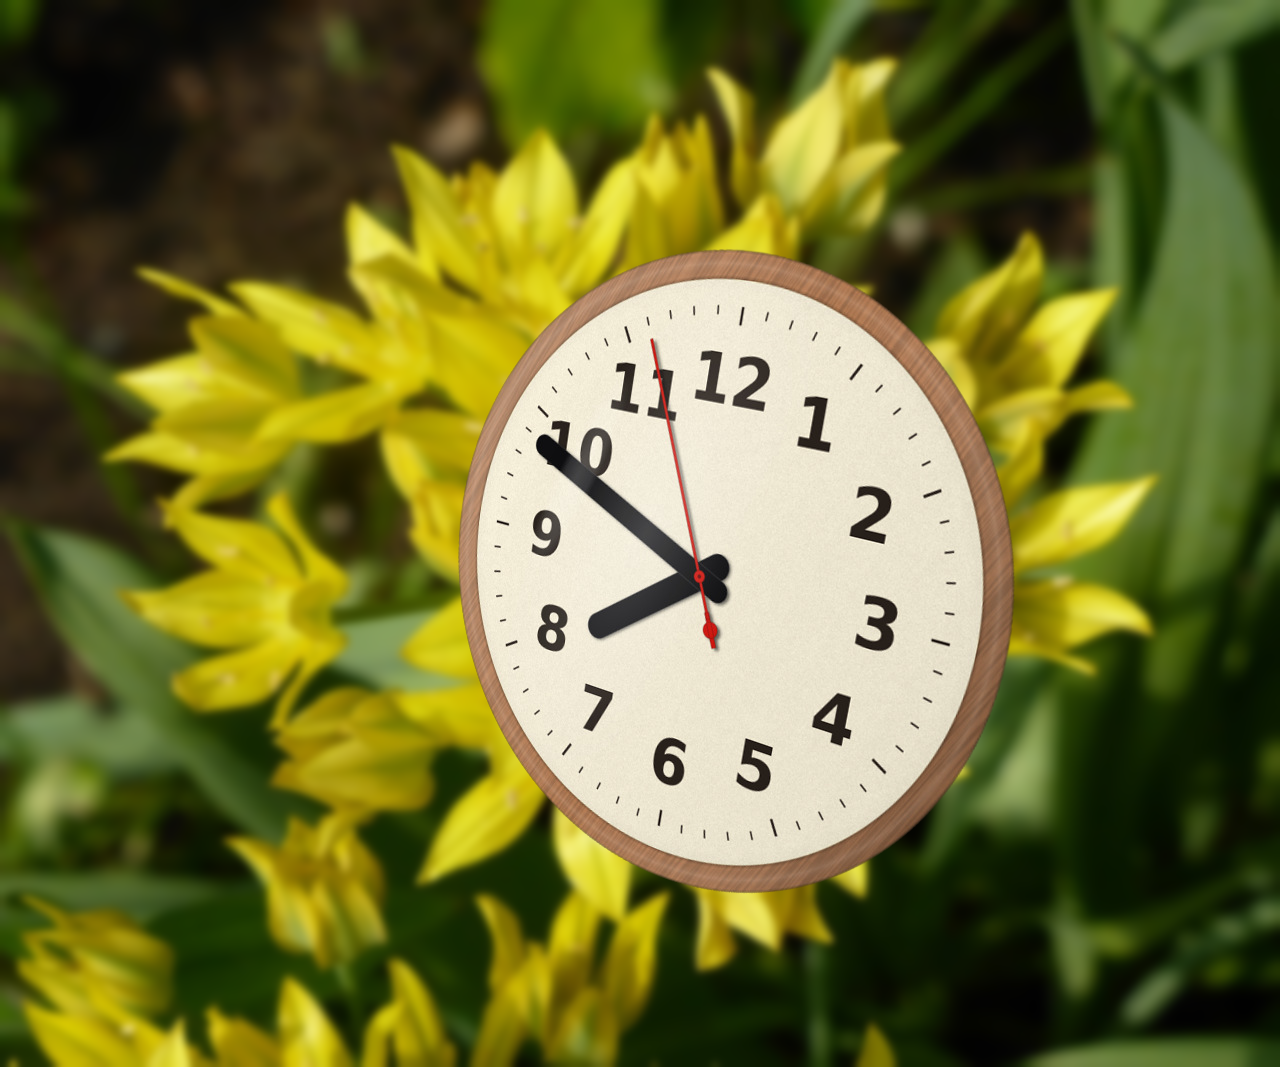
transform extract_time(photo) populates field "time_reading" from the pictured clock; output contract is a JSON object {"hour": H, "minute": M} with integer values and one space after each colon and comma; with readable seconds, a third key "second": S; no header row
{"hour": 7, "minute": 48, "second": 56}
